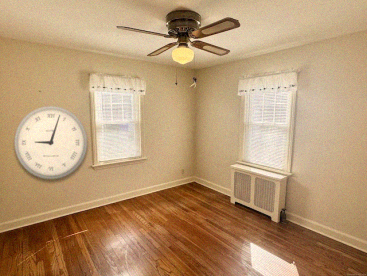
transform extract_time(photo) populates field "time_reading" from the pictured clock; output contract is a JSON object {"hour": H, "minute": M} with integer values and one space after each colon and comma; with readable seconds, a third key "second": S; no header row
{"hour": 9, "minute": 3}
